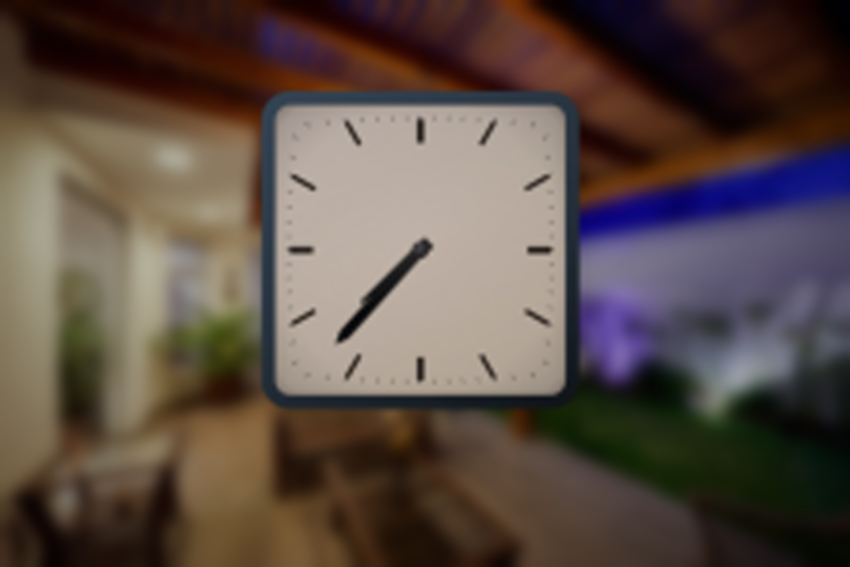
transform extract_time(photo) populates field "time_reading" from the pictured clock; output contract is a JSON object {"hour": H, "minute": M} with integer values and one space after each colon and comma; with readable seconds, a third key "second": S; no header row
{"hour": 7, "minute": 37}
